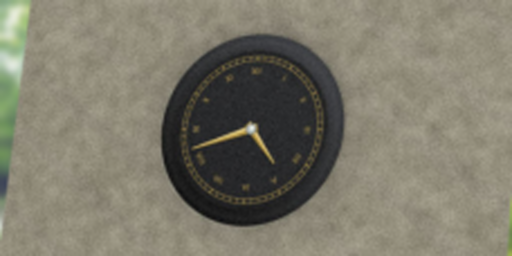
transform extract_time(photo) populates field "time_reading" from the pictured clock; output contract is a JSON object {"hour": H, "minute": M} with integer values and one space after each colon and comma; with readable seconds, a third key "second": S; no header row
{"hour": 4, "minute": 42}
